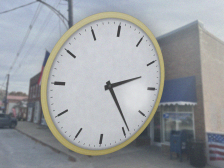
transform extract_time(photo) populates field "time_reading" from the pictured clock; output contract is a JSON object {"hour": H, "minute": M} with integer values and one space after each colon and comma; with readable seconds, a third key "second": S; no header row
{"hour": 2, "minute": 24}
